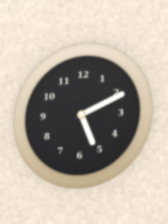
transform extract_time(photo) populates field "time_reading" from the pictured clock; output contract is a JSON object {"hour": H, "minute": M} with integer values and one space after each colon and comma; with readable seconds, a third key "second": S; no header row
{"hour": 5, "minute": 11}
